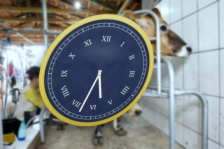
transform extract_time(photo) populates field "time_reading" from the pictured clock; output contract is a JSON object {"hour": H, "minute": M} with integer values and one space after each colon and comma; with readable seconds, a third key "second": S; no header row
{"hour": 5, "minute": 33}
